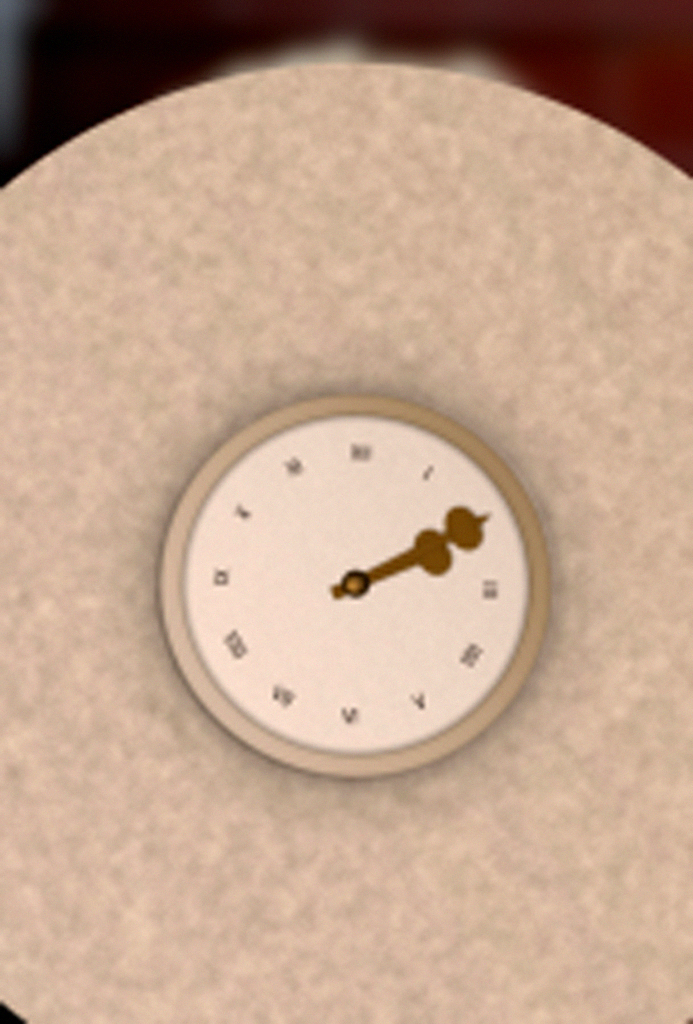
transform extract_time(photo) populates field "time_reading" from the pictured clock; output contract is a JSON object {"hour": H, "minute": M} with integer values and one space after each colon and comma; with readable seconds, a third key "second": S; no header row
{"hour": 2, "minute": 10}
